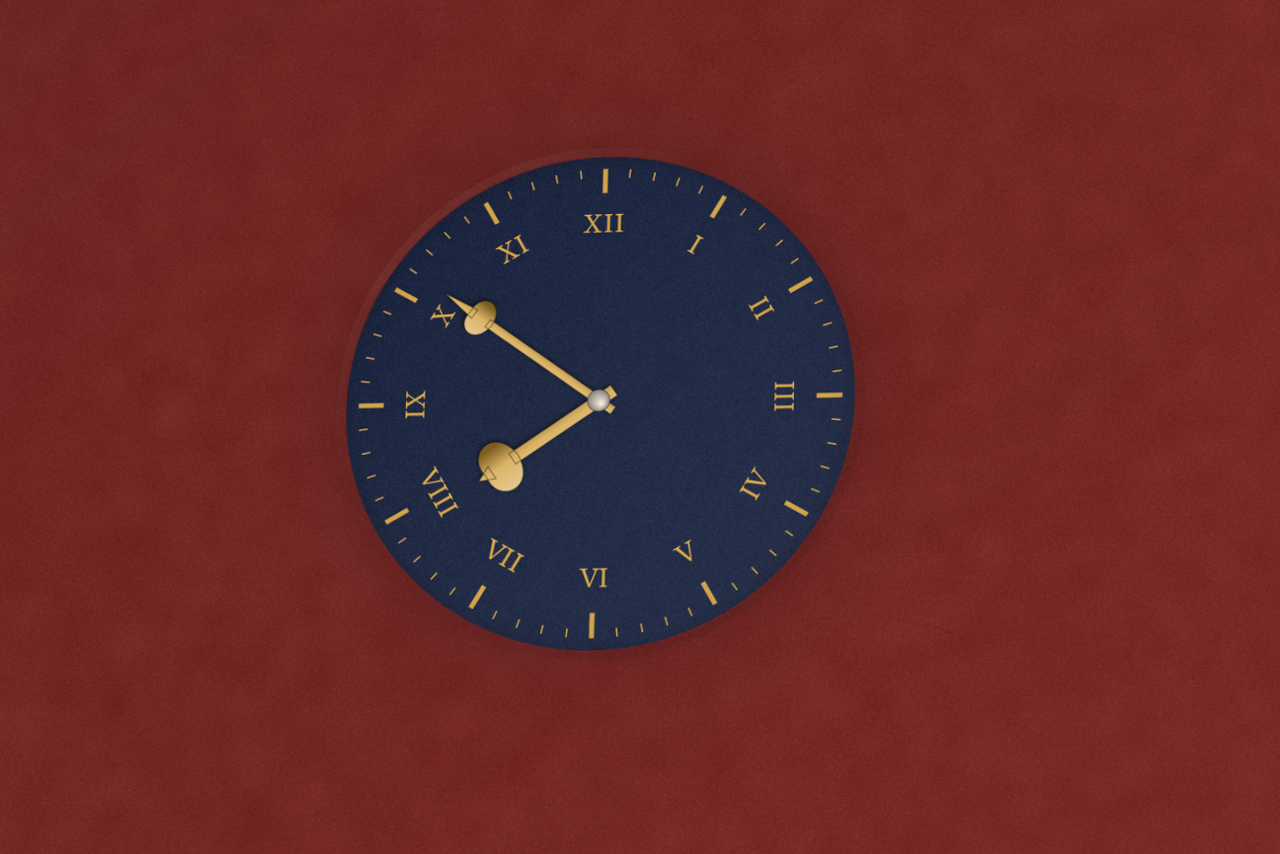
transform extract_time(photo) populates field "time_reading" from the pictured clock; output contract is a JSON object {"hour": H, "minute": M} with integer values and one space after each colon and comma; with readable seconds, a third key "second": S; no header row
{"hour": 7, "minute": 51}
